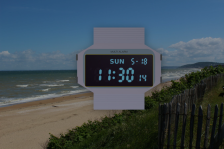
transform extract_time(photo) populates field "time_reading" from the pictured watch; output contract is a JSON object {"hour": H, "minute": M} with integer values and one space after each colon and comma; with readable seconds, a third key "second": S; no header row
{"hour": 11, "minute": 30, "second": 14}
